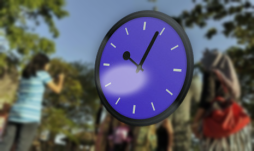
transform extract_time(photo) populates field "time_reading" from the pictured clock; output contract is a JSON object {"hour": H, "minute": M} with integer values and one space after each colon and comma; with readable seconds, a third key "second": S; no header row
{"hour": 10, "minute": 4}
